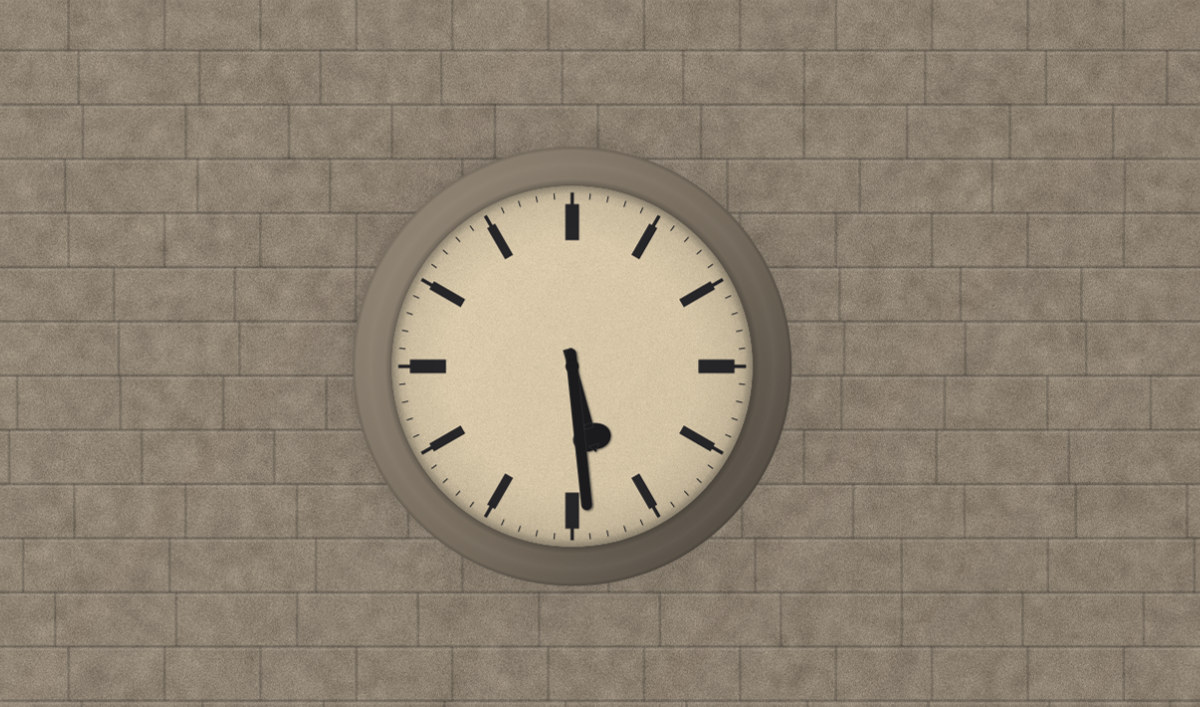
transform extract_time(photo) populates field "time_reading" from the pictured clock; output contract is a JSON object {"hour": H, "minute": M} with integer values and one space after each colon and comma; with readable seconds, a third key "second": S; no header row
{"hour": 5, "minute": 29}
